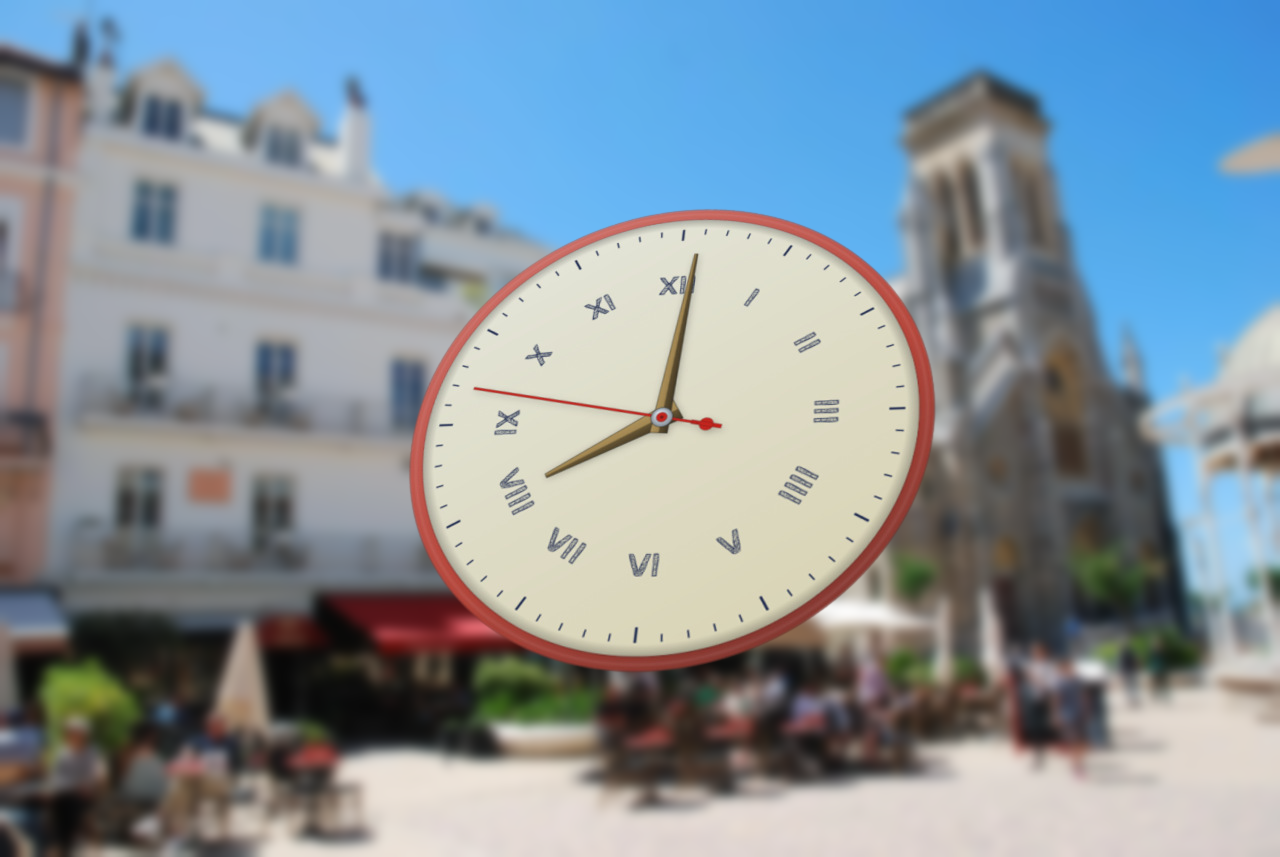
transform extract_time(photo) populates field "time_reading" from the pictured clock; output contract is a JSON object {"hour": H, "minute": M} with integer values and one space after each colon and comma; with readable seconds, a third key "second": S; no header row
{"hour": 8, "minute": 0, "second": 47}
